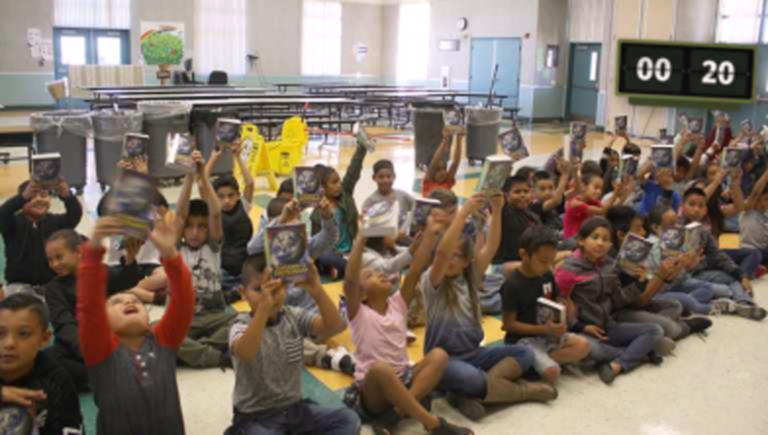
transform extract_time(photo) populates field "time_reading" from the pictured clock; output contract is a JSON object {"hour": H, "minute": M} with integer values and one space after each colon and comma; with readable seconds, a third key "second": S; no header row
{"hour": 0, "minute": 20}
